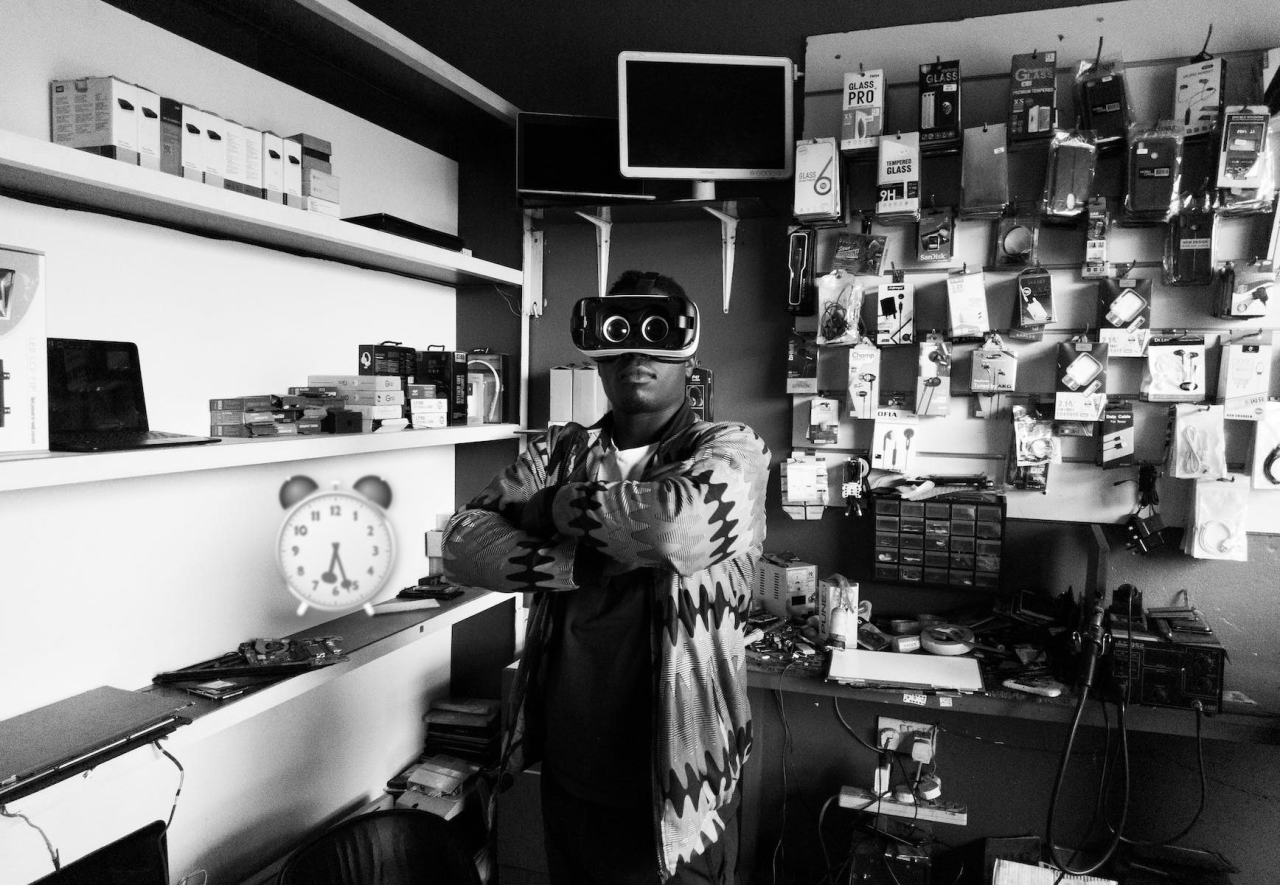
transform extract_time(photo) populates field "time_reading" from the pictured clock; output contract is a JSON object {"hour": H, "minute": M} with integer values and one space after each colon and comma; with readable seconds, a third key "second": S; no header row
{"hour": 6, "minute": 27}
